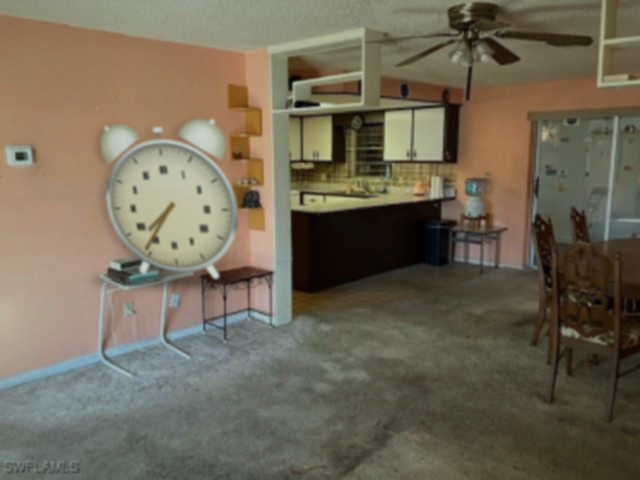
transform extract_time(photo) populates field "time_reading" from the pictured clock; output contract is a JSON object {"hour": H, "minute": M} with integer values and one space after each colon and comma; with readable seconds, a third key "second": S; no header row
{"hour": 7, "minute": 36}
